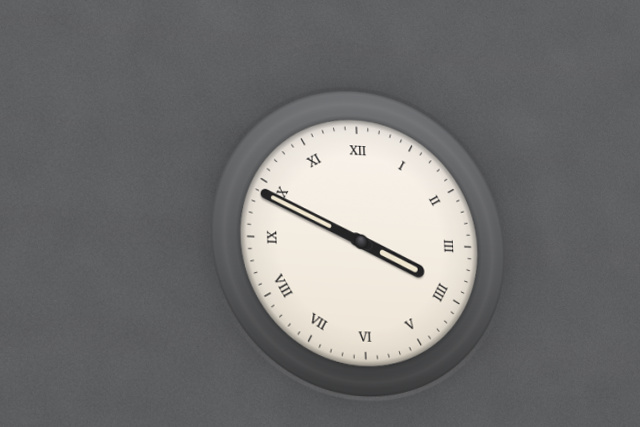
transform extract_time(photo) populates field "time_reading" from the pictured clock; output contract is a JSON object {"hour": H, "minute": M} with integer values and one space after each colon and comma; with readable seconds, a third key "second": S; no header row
{"hour": 3, "minute": 49}
